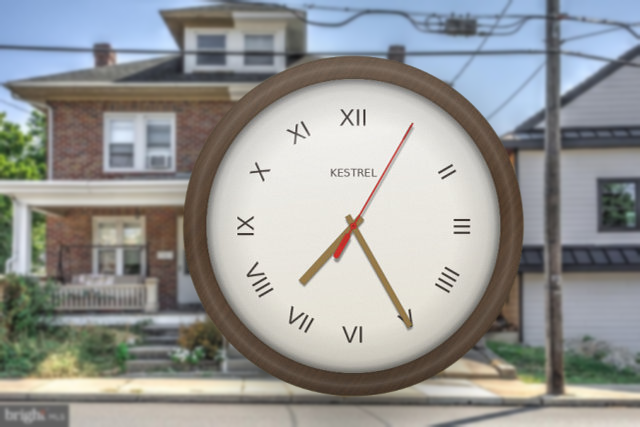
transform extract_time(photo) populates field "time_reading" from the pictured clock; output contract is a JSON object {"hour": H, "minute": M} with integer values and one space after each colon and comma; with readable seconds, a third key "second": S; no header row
{"hour": 7, "minute": 25, "second": 5}
